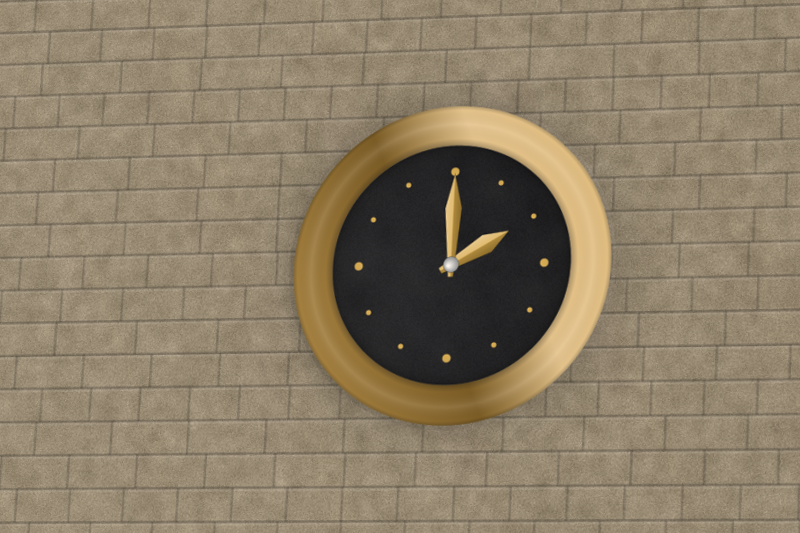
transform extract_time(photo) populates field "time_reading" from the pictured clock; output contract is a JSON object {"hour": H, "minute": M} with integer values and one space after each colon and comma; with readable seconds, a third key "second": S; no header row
{"hour": 2, "minute": 0}
